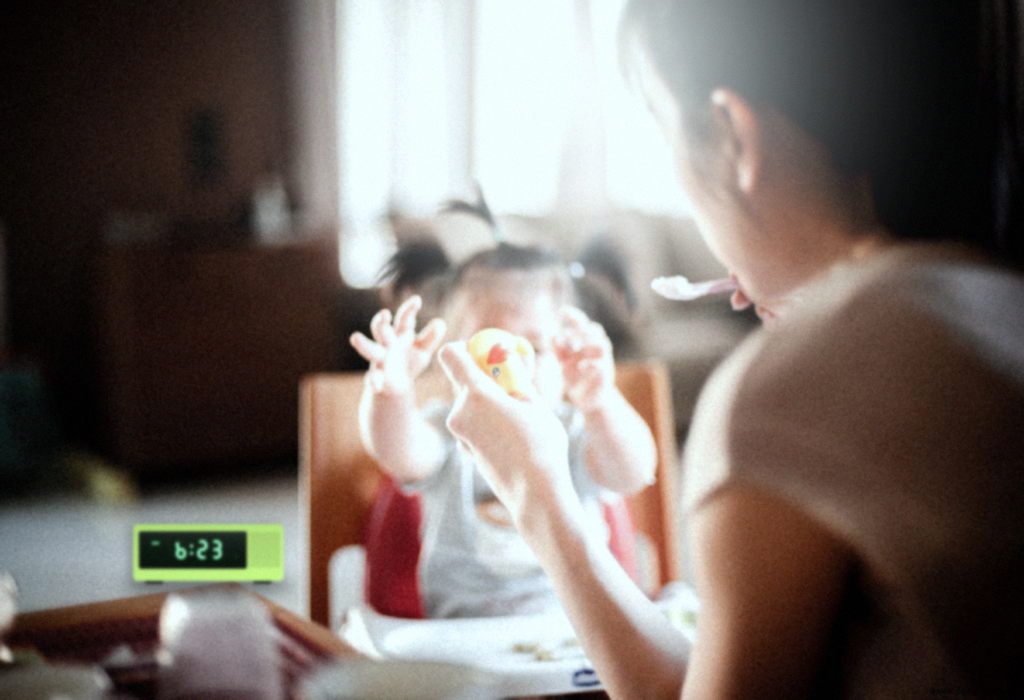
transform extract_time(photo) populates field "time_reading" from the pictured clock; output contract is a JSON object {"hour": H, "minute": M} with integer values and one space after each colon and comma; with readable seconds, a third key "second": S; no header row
{"hour": 6, "minute": 23}
